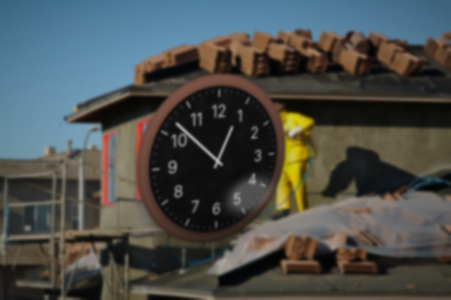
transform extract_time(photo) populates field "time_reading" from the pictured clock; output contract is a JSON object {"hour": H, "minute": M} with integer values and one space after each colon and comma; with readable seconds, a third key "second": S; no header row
{"hour": 12, "minute": 52}
